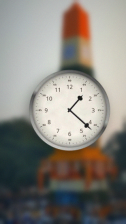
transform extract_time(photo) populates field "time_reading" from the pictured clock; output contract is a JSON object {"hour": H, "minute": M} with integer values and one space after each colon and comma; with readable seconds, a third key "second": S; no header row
{"hour": 1, "minute": 22}
